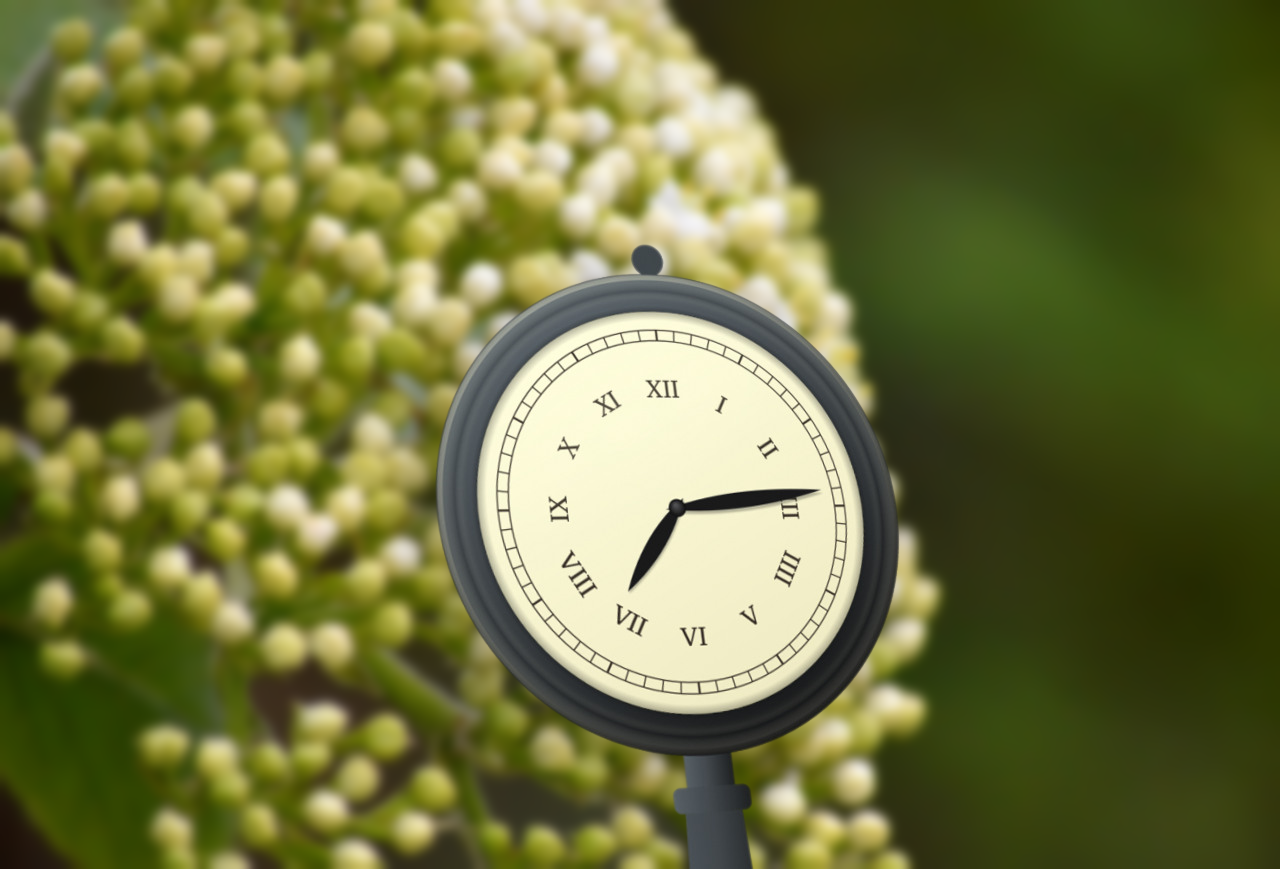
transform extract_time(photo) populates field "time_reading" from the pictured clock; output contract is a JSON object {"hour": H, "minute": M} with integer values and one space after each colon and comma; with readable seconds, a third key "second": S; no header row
{"hour": 7, "minute": 14}
